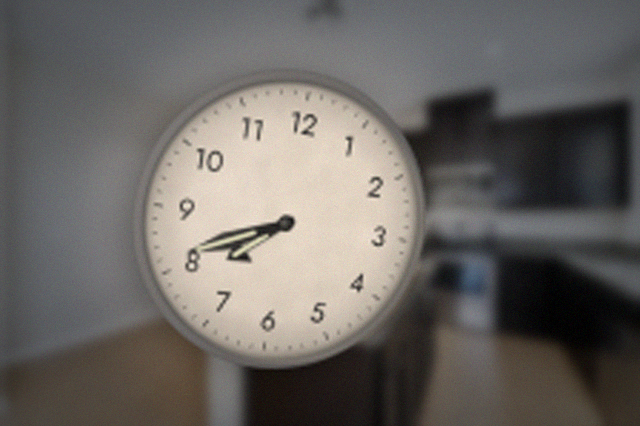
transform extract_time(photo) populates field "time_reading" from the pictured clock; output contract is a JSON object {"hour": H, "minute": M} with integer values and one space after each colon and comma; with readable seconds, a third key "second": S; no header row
{"hour": 7, "minute": 41}
